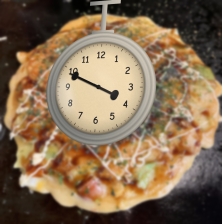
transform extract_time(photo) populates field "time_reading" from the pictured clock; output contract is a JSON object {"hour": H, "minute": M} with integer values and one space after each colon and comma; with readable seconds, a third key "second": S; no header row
{"hour": 3, "minute": 49}
